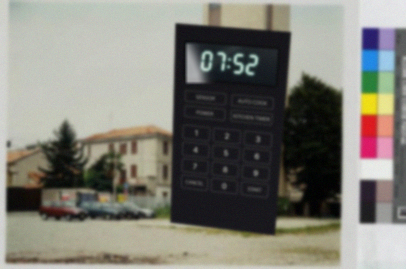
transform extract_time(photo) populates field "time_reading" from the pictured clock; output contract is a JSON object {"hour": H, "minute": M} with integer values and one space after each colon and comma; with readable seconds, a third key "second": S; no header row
{"hour": 7, "minute": 52}
